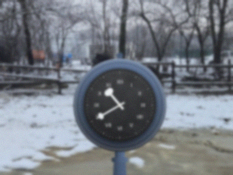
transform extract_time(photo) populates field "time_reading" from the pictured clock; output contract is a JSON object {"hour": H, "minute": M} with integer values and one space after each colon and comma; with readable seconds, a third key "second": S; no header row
{"hour": 10, "minute": 40}
